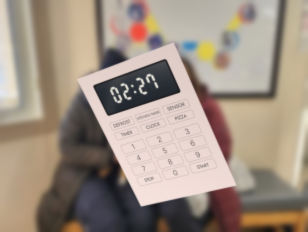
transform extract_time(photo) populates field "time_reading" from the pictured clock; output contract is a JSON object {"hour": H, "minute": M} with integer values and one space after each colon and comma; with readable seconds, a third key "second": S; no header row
{"hour": 2, "minute": 27}
